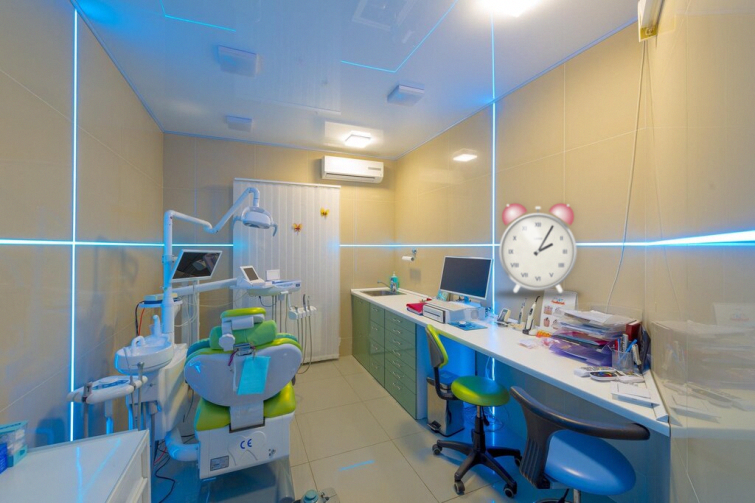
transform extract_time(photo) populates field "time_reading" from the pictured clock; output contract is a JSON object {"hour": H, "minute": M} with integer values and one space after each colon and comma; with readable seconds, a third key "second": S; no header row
{"hour": 2, "minute": 5}
